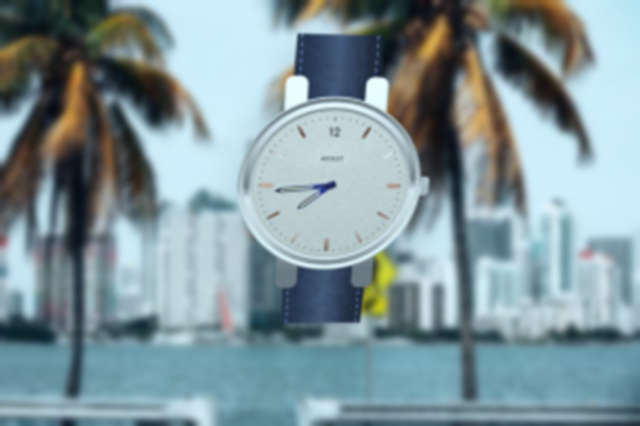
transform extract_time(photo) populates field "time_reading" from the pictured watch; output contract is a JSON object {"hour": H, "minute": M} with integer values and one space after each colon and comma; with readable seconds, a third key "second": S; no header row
{"hour": 7, "minute": 44}
